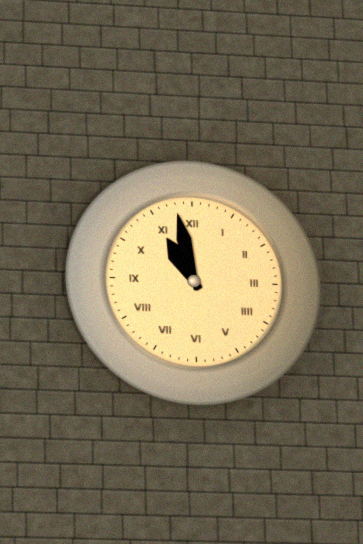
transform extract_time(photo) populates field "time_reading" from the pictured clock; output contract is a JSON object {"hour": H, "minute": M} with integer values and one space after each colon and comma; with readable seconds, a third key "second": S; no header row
{"hour": 10, "minute": 58}
